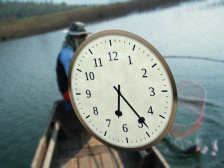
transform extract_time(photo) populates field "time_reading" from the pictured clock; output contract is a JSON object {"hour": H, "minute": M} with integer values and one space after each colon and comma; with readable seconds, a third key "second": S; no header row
{"hour": 6, "minute": 24}
